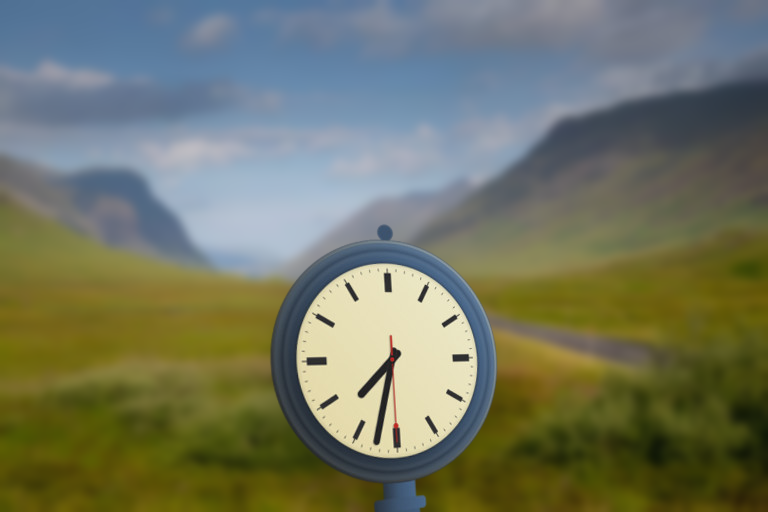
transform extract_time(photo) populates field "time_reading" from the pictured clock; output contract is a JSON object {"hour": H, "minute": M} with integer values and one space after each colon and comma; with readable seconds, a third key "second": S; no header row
{"hour": 7, "minute": 32, "second": 30}
